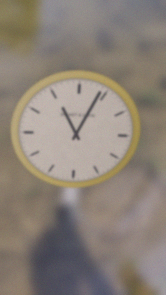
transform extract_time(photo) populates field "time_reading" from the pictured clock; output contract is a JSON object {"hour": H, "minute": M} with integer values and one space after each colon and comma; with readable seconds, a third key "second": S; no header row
{"hour": 11, "minute": 4}
